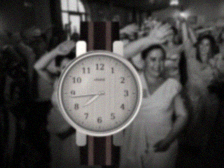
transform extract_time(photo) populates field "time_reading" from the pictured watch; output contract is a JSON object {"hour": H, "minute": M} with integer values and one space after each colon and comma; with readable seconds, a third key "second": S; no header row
{"hour": 7, "minute": 44}
